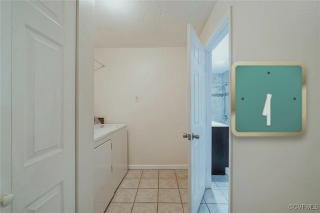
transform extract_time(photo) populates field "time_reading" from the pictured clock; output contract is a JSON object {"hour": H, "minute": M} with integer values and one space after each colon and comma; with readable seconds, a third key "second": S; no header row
{"hour": 6, "minute": 30}
